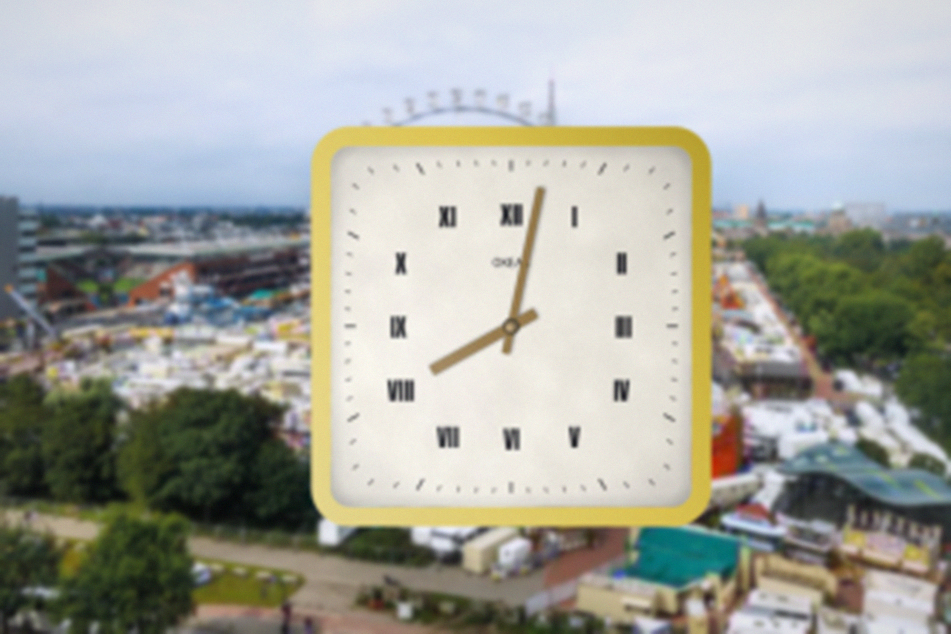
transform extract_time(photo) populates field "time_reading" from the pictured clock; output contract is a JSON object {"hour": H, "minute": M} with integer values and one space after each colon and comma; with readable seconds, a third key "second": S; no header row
{"hour": 8, "minute": 2}
